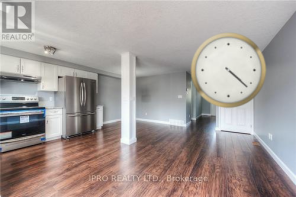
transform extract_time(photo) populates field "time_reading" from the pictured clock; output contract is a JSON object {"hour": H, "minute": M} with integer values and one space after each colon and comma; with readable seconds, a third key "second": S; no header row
{"hour": 4, "minute": 22}
